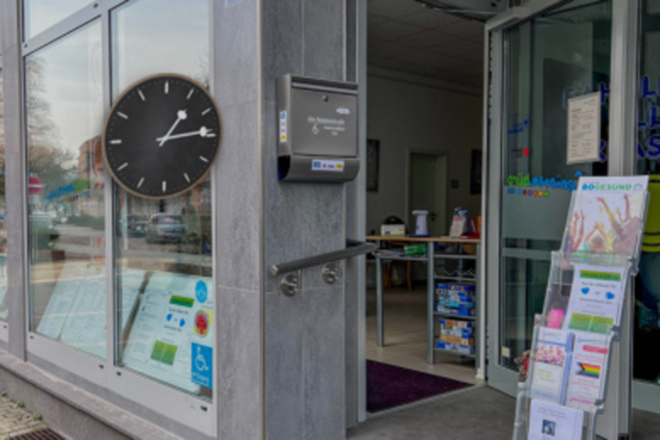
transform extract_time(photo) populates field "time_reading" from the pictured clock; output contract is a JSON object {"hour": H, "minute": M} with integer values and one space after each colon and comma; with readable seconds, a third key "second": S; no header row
{"hour": 1, "minute": 14}
